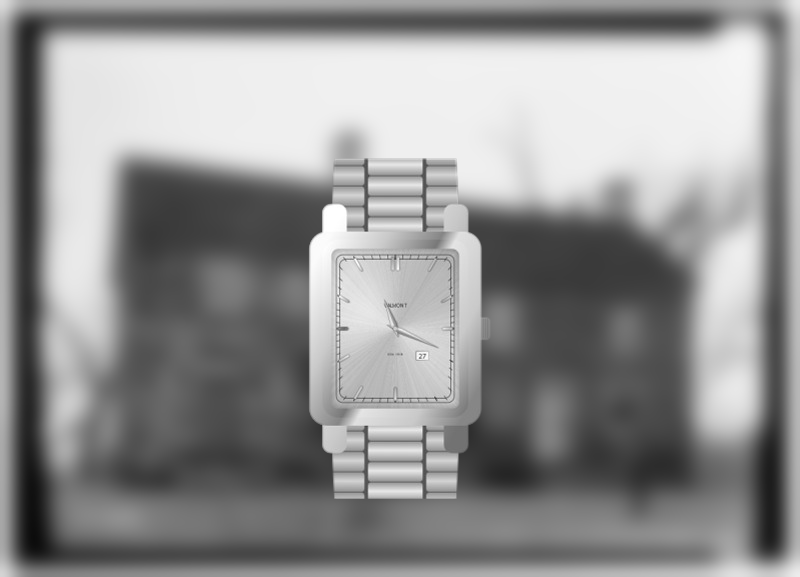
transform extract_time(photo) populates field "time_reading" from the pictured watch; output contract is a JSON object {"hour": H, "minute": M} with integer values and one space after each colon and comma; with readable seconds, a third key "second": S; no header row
{"hour": 11, "minute": 19}
